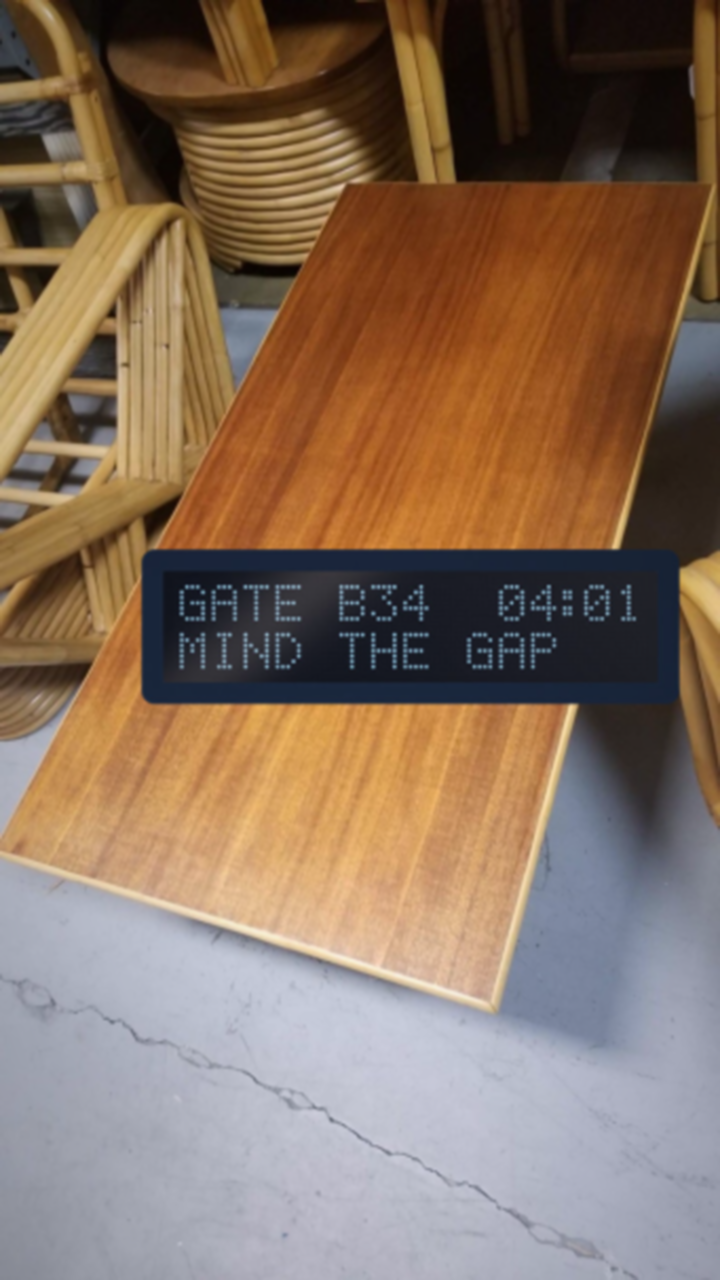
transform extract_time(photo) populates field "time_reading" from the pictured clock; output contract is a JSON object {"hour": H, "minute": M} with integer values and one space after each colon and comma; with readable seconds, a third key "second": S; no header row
{"hour": 4, "minute": 1}
